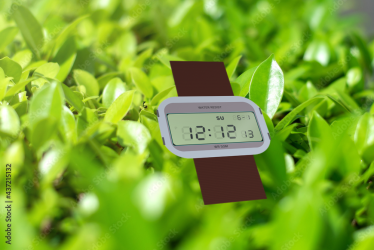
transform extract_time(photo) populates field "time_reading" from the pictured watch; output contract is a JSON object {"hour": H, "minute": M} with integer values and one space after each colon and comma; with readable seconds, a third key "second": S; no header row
{"hour": 12, "minute": 12, "second": 13}
